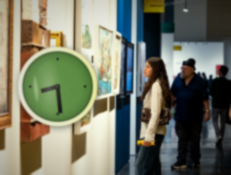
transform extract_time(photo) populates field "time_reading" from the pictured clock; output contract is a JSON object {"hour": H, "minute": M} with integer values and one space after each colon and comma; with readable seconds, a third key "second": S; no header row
{"hour": 8, "minute": 29}
